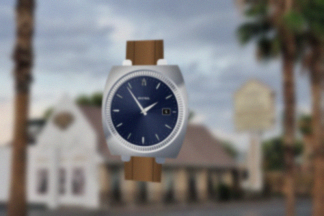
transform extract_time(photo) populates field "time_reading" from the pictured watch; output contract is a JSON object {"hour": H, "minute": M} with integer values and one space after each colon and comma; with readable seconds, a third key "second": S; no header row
{"hour": 1, "minute": 54}
